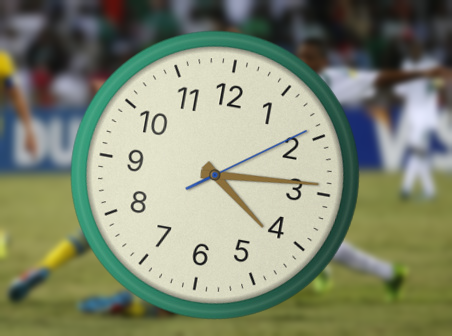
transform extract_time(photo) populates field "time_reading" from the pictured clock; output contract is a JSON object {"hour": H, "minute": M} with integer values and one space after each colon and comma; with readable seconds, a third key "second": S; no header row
{"hour": 4, "minute": 14, "second": 9}
